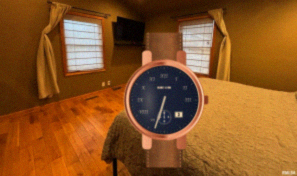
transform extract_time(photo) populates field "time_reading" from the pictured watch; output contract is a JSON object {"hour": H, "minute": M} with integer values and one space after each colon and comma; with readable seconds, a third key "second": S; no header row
{"hour": 6, "minute": 33}
